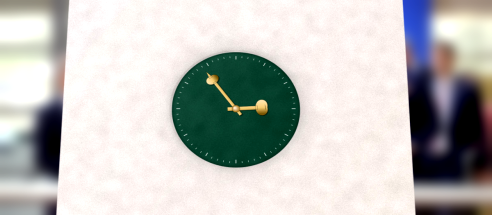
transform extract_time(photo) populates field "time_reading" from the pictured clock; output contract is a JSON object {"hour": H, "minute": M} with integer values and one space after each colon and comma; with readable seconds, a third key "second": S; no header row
{"hour": 2, "minute": 54}
